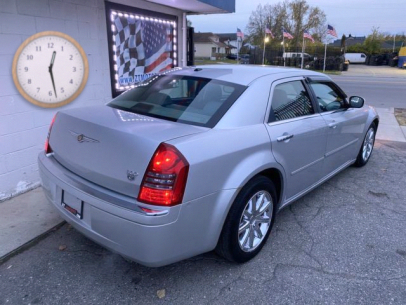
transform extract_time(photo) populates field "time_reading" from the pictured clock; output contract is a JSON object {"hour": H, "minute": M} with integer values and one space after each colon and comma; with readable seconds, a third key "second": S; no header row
{"hour": 12, "minute": 28}
